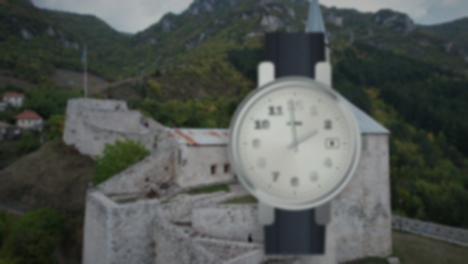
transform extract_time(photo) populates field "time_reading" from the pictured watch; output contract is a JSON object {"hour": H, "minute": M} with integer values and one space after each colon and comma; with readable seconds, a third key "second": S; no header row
{"hour": 1, "minute": 59}
